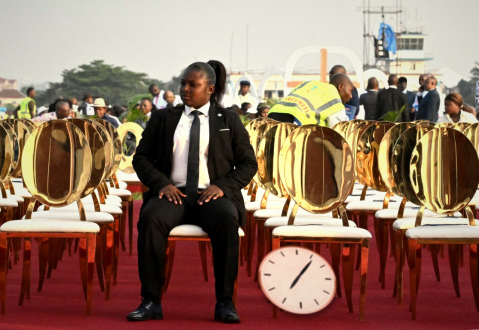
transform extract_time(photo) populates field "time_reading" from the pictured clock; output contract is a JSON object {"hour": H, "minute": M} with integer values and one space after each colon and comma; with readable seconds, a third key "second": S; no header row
{"hour": 7, "minute": 6}
